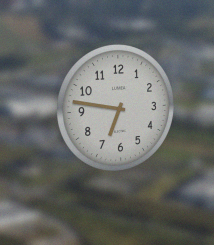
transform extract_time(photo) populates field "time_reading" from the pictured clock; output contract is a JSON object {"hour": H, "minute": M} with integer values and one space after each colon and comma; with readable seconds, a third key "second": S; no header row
{"hour": 6, "minute": 47}
